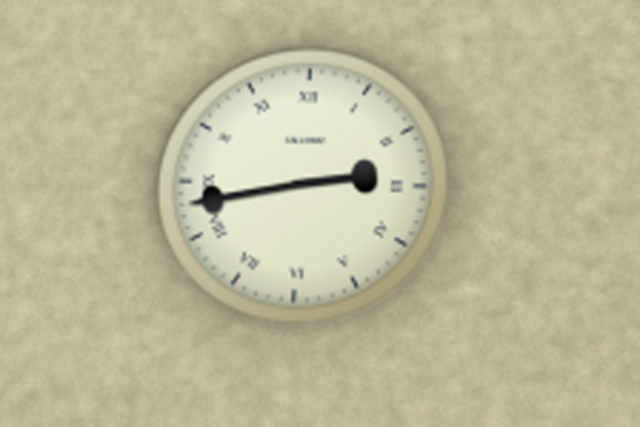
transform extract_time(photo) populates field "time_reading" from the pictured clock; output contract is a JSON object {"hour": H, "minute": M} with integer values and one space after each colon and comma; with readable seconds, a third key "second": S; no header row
{"hour": 2, "minute": 43}
